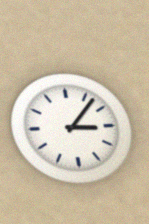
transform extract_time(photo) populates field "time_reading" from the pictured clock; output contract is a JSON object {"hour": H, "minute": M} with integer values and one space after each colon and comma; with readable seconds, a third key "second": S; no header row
{"hour": 3, "minute": 7}
